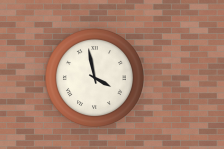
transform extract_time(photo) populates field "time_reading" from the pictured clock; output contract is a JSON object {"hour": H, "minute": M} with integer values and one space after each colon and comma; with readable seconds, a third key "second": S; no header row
{"hour": 3, "minute": 58}
